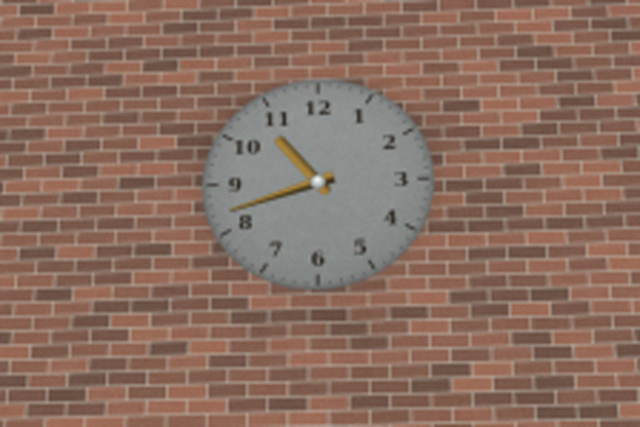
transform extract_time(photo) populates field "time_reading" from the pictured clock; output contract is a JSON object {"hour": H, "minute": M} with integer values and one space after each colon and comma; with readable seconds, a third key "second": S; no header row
{"hour": 10, "minute": 42}
